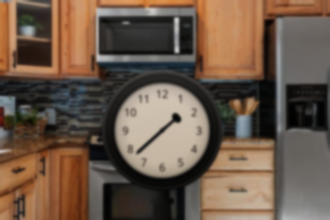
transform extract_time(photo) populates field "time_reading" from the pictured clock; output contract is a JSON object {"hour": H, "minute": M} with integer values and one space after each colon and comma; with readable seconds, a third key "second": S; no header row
{"hour": 1, "minute": 38}
